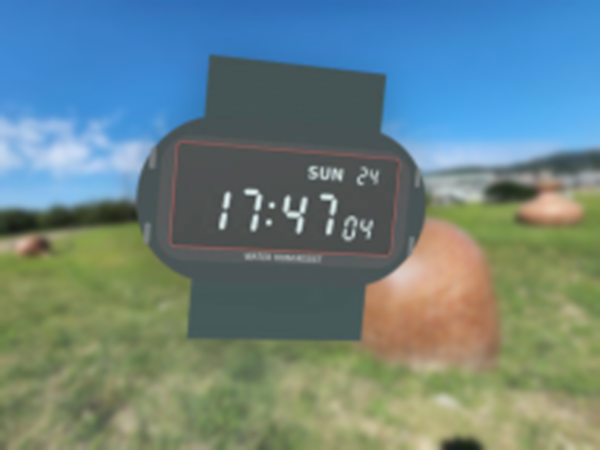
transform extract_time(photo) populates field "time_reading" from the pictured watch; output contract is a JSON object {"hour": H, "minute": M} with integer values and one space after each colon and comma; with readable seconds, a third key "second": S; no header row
{"hour": 17, "minute": 47, "second": 4}
